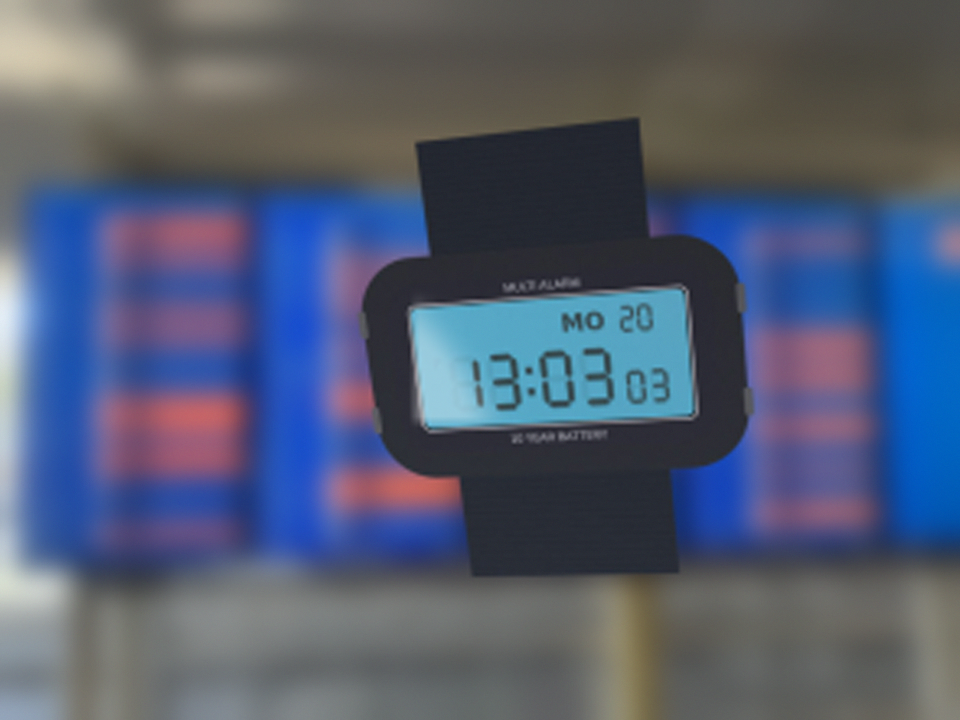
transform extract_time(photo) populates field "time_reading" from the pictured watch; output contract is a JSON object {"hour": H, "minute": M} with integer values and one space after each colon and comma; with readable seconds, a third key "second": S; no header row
{"hour": 13, "minute": 3, "second": 3}
